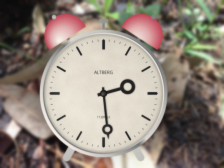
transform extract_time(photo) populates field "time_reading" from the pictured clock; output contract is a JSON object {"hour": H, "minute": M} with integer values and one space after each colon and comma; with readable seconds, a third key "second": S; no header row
{"hour": 2, "minute": 29}
